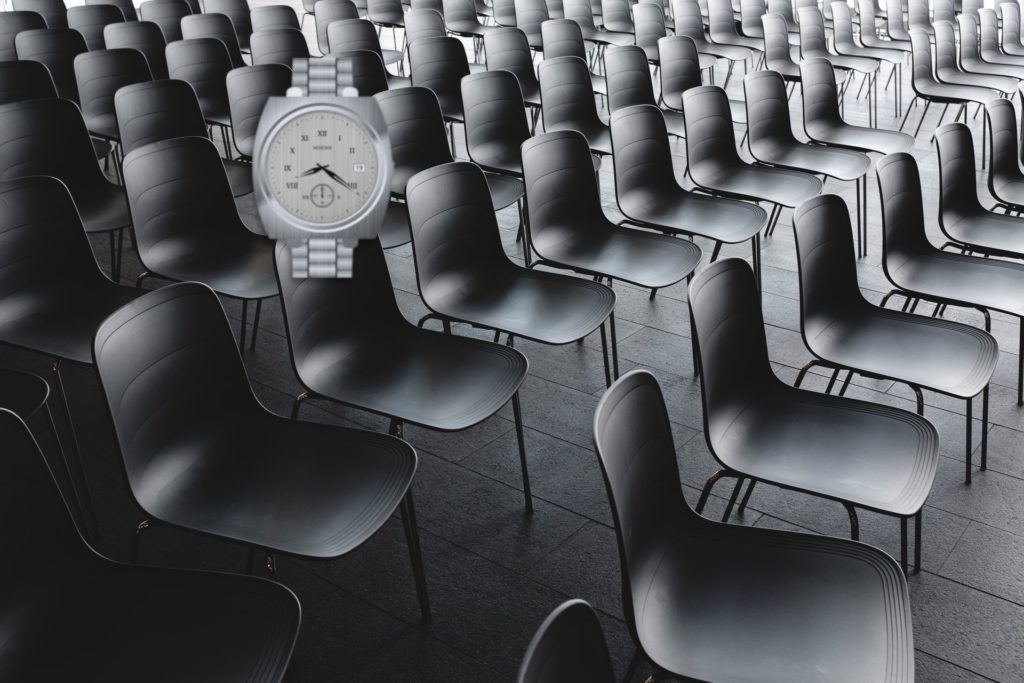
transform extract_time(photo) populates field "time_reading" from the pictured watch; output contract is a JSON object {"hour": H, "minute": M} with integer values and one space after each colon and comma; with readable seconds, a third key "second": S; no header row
{"hour": 8, "minute": 21}
